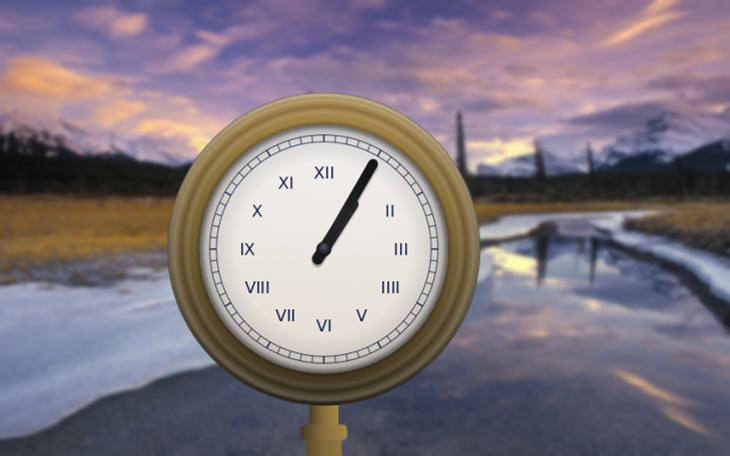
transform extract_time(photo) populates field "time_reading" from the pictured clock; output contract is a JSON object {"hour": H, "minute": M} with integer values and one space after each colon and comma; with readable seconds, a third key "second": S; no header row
{"hour": 1, "minute": 5}
